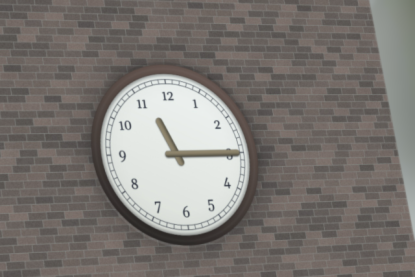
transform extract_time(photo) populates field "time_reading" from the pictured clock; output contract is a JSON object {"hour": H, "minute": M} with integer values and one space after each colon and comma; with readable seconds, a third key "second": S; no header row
{"hour": 11, "minute": 15}
